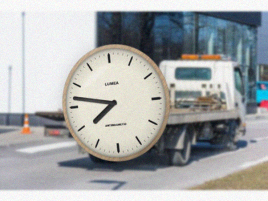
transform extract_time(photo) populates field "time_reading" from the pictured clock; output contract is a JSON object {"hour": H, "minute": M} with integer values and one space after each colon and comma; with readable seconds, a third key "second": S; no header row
{"hour": 7, "minute": 47}
